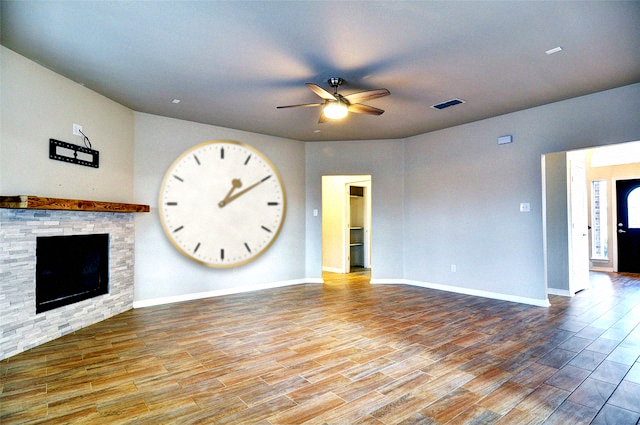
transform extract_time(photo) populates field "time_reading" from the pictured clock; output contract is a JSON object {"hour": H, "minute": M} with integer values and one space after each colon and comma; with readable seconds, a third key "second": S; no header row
{"hour": 1, "minute": 10}
